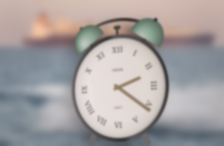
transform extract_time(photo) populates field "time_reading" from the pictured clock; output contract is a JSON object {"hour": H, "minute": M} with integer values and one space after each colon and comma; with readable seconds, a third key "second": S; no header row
{"hour": 2, "minute": 21}
